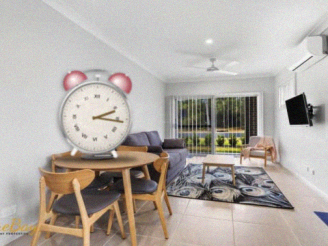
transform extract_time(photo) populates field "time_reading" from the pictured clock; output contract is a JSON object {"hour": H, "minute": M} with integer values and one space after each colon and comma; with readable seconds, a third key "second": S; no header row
{"hour": 2, "minute": 16}
